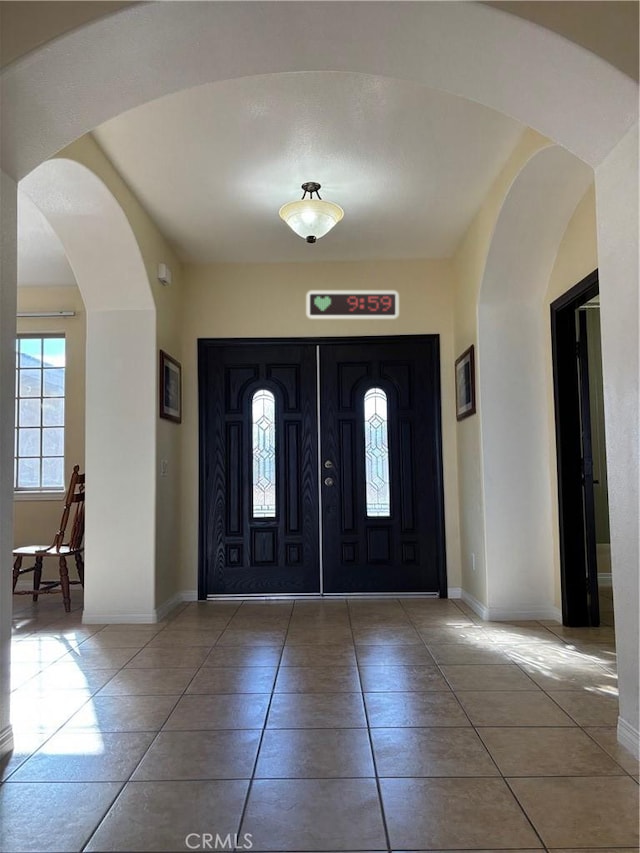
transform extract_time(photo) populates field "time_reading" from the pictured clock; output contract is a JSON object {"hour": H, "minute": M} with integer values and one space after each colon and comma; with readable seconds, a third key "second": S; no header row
{"hour": 9, "minute": 59}
